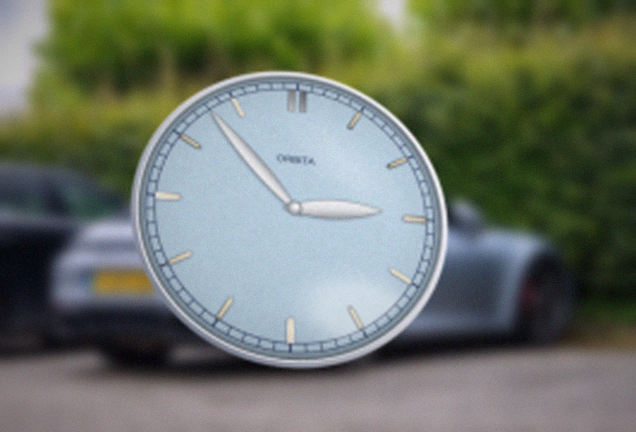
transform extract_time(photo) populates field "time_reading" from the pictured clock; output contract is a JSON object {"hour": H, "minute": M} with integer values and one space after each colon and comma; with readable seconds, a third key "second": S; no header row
{"hour": 2, "minute": 53}
